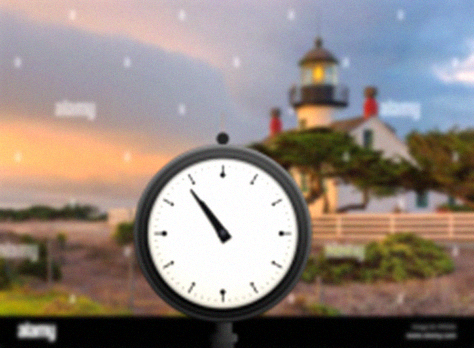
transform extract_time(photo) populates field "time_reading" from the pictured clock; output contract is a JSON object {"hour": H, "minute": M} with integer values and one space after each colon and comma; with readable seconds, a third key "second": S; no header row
{"hour": 10, "minute": 54}
